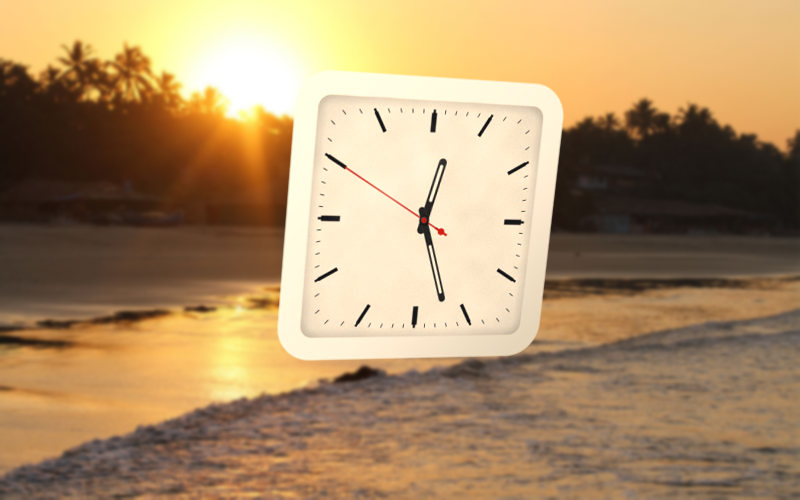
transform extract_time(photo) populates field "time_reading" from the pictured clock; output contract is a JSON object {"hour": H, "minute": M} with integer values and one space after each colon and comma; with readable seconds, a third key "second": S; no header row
{"hour": 12, "minute": 26, "second": 50}
